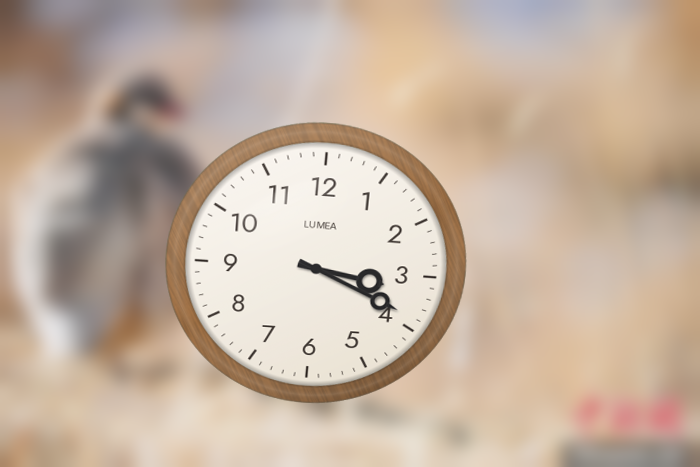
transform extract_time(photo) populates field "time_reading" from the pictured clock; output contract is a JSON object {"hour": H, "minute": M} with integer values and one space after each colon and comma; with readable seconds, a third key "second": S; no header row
{"hour": 3, "minute": 19}
